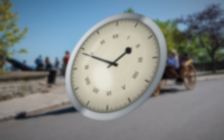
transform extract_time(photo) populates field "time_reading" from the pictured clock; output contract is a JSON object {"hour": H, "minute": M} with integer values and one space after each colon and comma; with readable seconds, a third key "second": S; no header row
{"hour": 1, "minute": 49}
